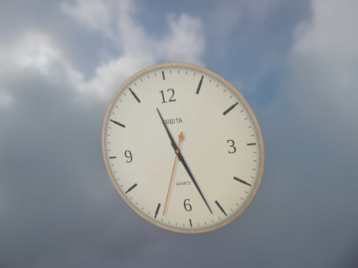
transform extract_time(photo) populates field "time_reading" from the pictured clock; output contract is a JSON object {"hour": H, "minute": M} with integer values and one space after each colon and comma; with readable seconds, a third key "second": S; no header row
{"hour": 11, "minute": 26, "second": 34}
